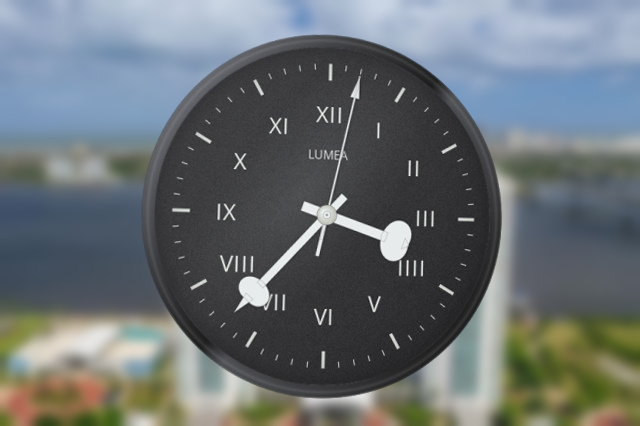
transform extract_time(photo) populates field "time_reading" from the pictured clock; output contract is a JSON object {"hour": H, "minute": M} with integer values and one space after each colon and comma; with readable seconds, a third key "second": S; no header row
{"hour": 3, "minute": 37, "second": 2}
